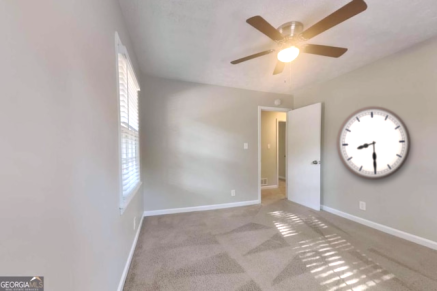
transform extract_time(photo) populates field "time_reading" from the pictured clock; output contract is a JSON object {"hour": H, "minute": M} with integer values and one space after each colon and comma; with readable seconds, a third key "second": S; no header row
{"hour": 8, "minute": 30}
